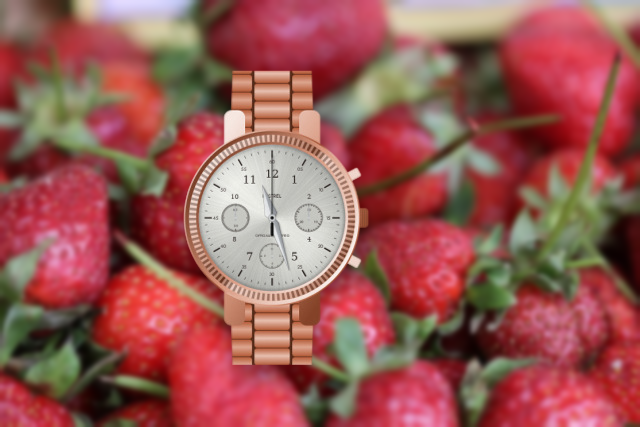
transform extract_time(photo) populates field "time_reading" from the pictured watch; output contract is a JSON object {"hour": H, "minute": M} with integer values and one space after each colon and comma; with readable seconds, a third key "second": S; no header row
{"hour": 11, "minute": 27}
